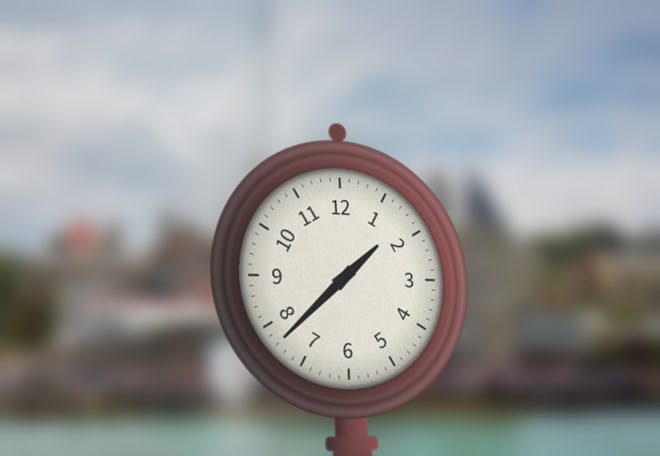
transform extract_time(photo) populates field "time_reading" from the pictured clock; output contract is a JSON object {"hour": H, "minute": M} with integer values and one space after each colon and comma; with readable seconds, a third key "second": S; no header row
{"hour": 1, "minute": 38}
